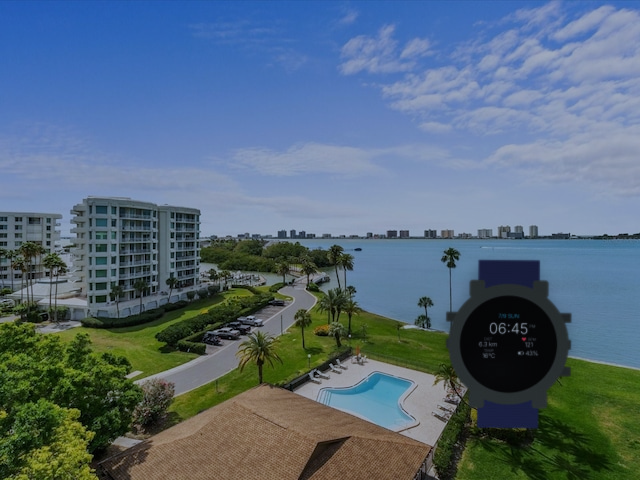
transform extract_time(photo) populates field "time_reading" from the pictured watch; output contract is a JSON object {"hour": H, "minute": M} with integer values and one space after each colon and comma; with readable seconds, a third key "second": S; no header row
{"hour": 6, "minute": 45}
